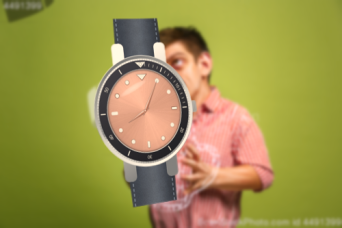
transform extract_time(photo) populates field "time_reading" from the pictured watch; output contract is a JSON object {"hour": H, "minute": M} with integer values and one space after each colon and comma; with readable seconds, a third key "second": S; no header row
{"hour": 8, "minute": 5}
